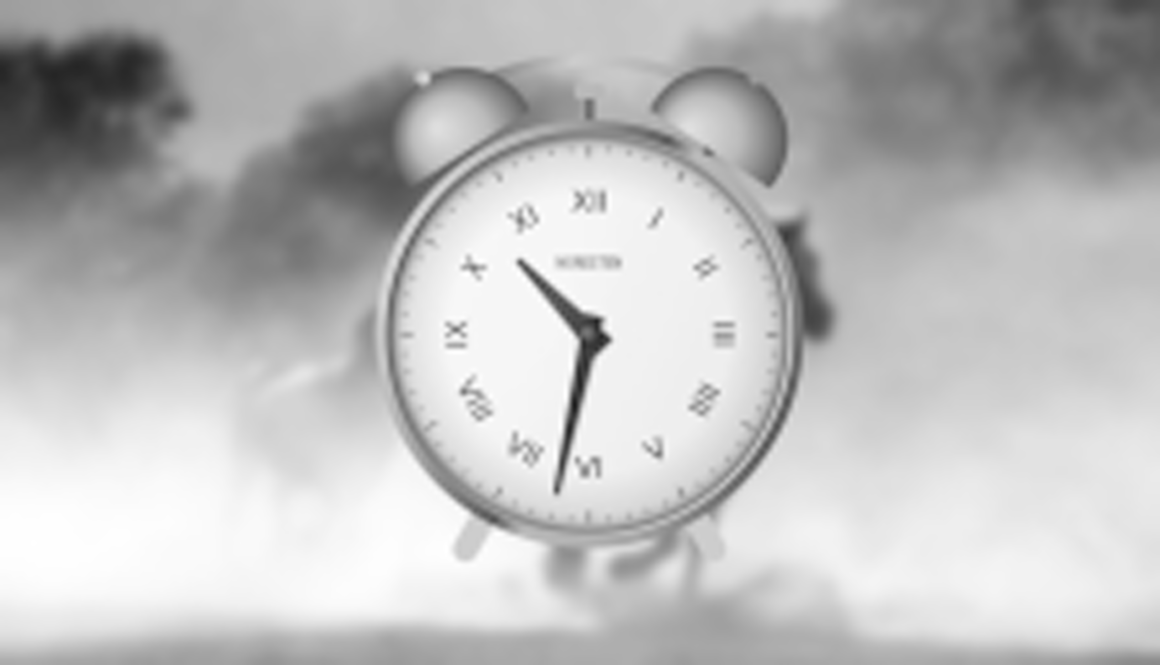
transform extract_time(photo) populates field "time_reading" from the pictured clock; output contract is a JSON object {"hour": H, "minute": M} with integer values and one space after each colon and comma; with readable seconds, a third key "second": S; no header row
{"hour": 10, "minute": 32}
